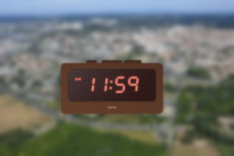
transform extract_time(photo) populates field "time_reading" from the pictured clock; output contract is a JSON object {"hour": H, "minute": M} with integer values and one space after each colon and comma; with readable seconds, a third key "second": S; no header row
{"hour": 11, "minute": 59}
